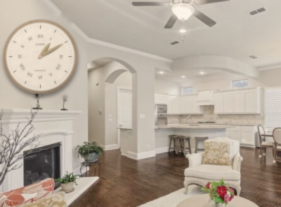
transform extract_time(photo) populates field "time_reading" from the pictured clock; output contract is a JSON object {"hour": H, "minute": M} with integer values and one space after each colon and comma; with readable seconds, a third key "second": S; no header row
{"hour": 1, "minute": 10}
